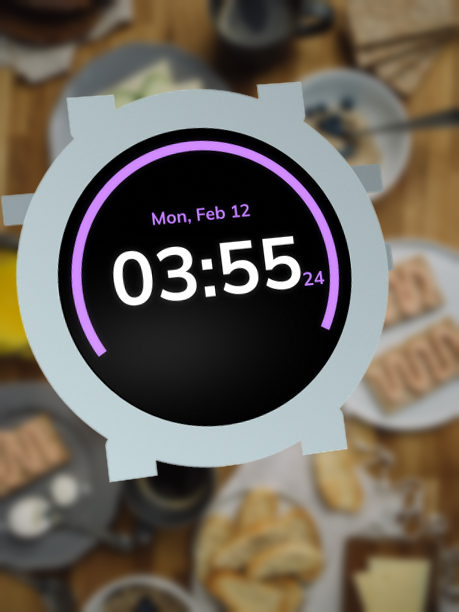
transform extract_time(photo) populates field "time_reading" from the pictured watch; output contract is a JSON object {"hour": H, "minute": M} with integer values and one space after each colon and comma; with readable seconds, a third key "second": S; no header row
{"hour": 3, "minute": 55, "second": 24}
